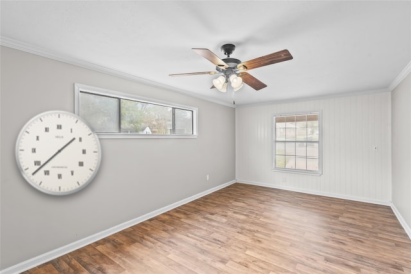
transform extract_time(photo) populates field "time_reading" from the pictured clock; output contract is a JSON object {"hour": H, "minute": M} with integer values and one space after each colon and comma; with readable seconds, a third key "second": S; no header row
{"hour": 1, "minute": 38}
